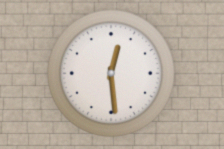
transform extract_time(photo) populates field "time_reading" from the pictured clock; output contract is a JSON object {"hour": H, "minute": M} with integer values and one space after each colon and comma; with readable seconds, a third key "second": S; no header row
{"hour": 12, "minute": 29}
